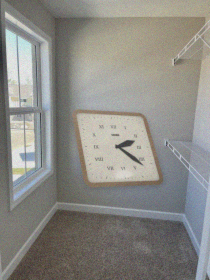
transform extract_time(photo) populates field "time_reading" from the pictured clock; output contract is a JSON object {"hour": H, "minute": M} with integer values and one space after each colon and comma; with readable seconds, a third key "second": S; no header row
{"hour": 2, "minute": 22}
